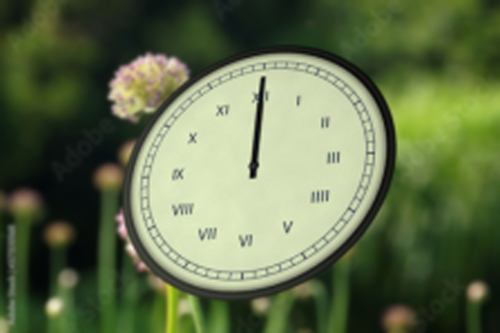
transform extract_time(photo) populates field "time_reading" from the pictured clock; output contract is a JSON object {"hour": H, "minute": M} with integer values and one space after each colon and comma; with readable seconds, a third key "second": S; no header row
{"hour": 12, "minute": 0}
